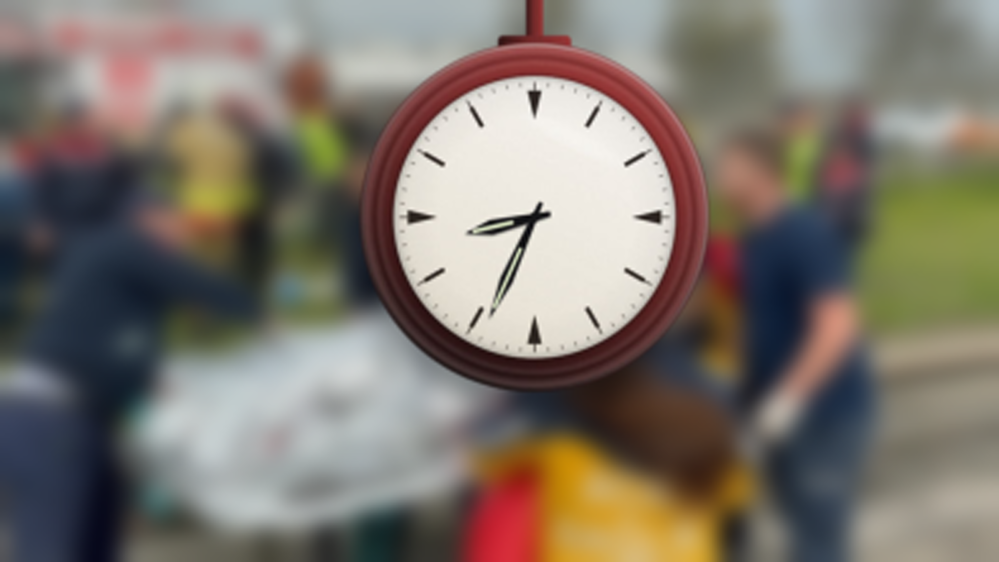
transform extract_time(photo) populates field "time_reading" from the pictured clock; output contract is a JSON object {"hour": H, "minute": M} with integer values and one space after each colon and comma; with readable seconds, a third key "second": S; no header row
{"hour": 8, "minute": 34}
